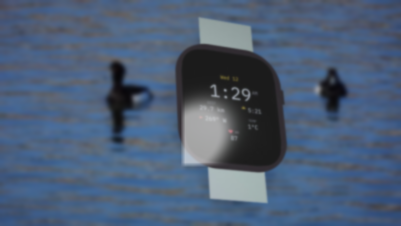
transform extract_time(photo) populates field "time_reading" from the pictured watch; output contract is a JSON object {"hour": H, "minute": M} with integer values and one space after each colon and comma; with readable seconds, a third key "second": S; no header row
{"hour": 1, "minute": 29}
